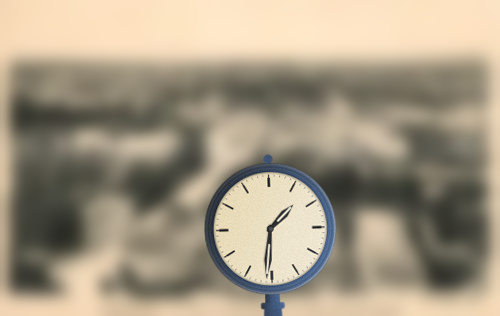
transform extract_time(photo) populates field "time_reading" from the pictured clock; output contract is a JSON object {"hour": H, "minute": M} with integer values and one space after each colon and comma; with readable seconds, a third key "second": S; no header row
{"hour": 1, "minute": 31}
